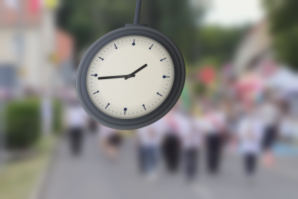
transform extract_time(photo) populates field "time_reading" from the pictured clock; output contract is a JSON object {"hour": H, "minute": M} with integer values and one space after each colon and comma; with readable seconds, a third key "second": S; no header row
{"hour": 1, "minute": 44}
